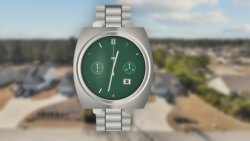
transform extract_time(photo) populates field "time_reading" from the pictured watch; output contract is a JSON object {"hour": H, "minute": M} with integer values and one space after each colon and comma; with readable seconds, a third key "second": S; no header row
{"hour": 12, "minute": 32}
